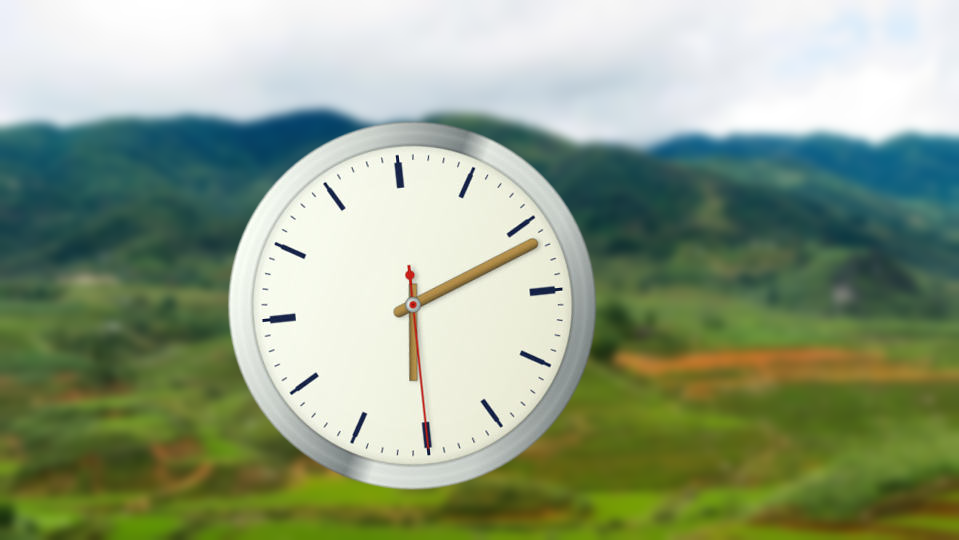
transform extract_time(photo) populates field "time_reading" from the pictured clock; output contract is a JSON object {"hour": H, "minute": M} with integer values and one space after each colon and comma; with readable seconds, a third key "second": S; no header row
{"hour": 6, "minute": 11, "second": 30}
